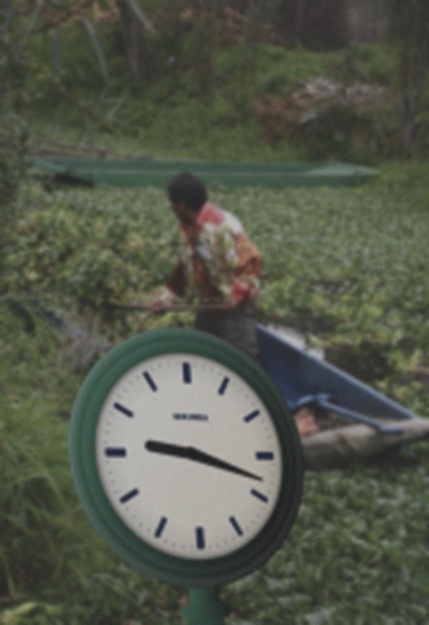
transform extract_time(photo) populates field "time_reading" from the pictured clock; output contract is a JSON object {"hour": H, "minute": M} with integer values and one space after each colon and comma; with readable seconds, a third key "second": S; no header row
{"hour": 9, "minute": 18}
